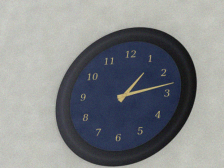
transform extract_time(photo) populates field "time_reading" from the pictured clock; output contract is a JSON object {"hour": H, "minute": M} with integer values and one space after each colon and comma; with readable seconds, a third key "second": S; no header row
{"hour": 1, "minute": 13}
